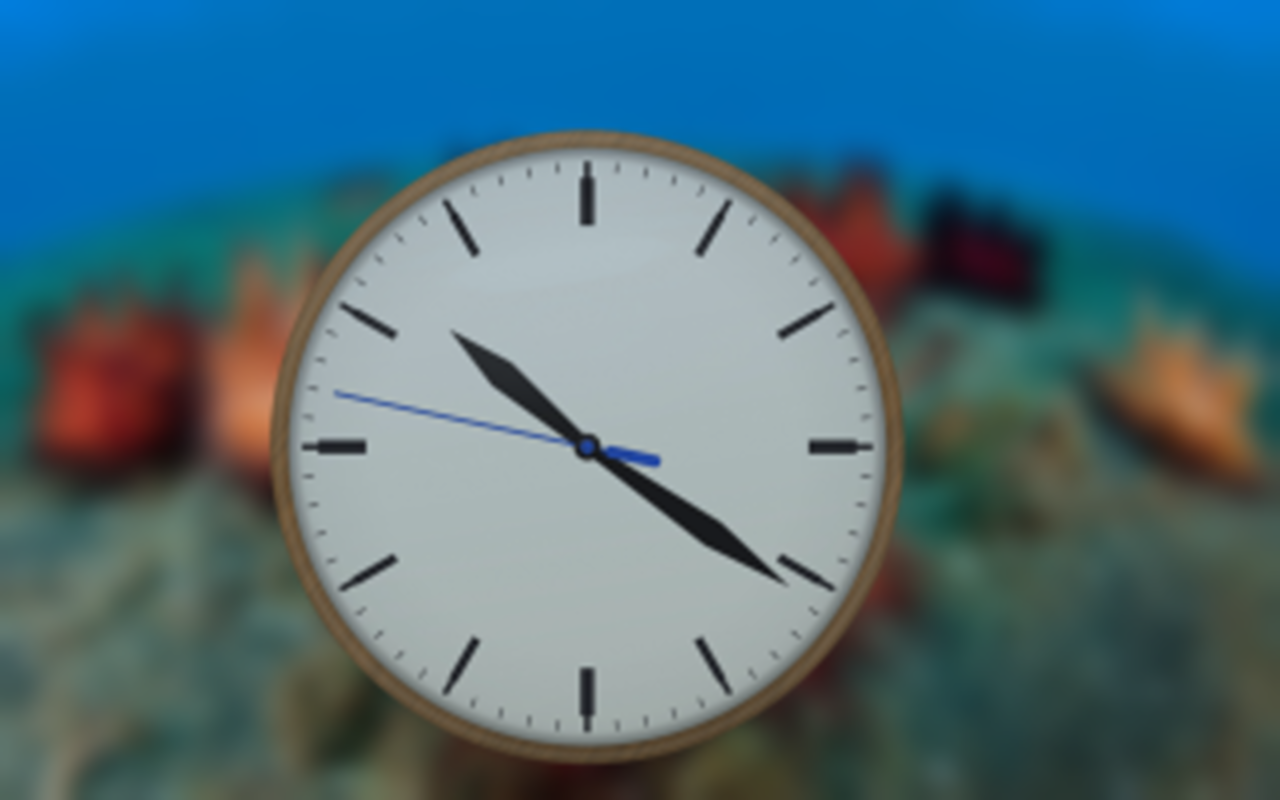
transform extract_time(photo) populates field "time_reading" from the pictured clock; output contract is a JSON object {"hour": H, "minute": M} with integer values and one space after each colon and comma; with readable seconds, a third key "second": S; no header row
{"hour": 10, "minute": 20, "second": 47}
